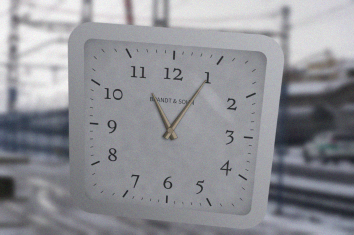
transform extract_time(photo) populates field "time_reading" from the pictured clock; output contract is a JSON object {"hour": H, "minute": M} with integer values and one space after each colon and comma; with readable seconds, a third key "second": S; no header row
{"hour": 11, "minute": 5}
